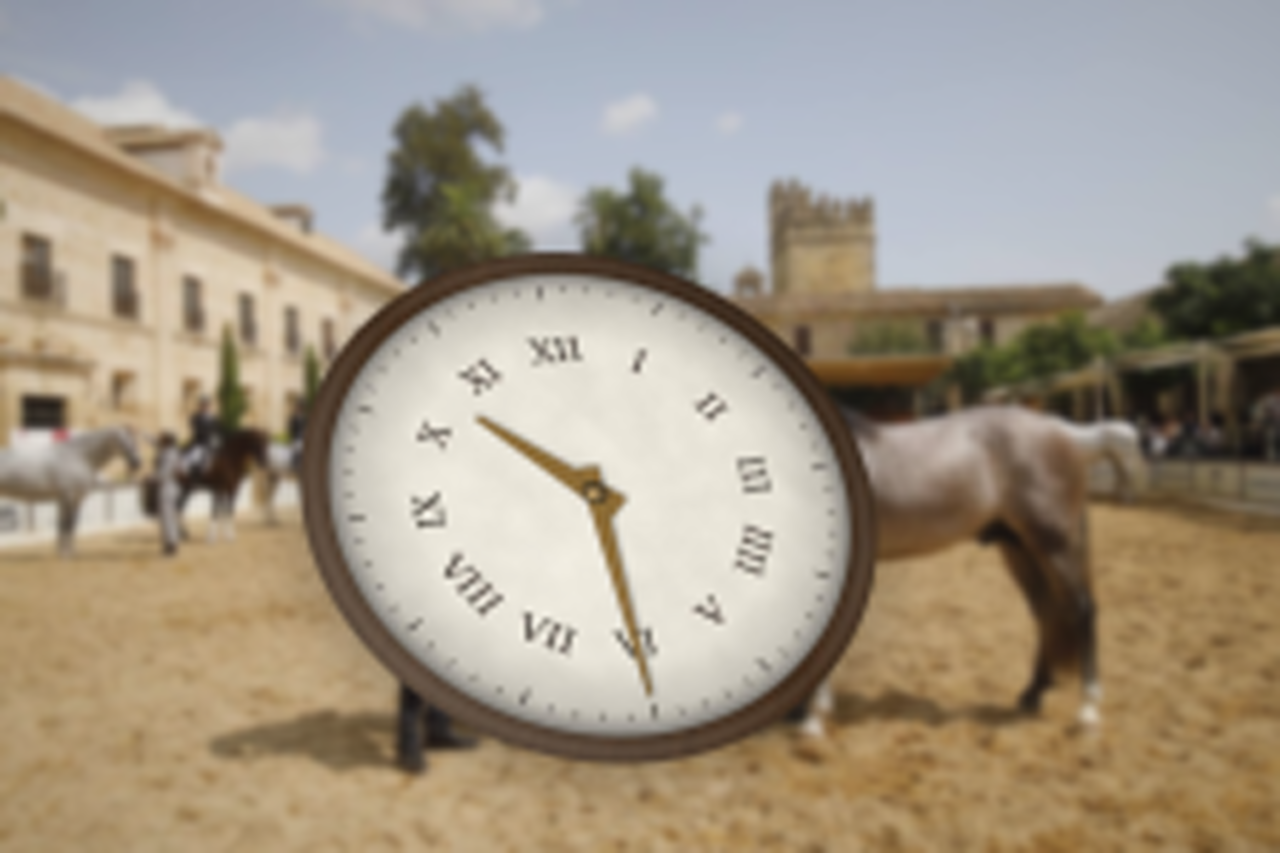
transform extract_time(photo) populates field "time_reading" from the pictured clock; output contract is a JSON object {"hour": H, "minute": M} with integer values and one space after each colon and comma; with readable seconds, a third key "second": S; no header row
{"hour": 10, "minute": 30}
